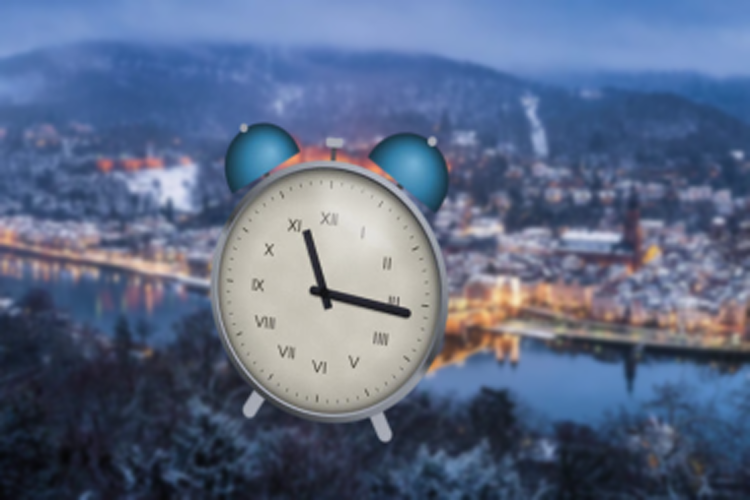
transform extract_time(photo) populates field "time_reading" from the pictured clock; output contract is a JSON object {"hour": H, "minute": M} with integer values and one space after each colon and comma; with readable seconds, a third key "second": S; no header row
{"hour": 11, "minute": 16}
